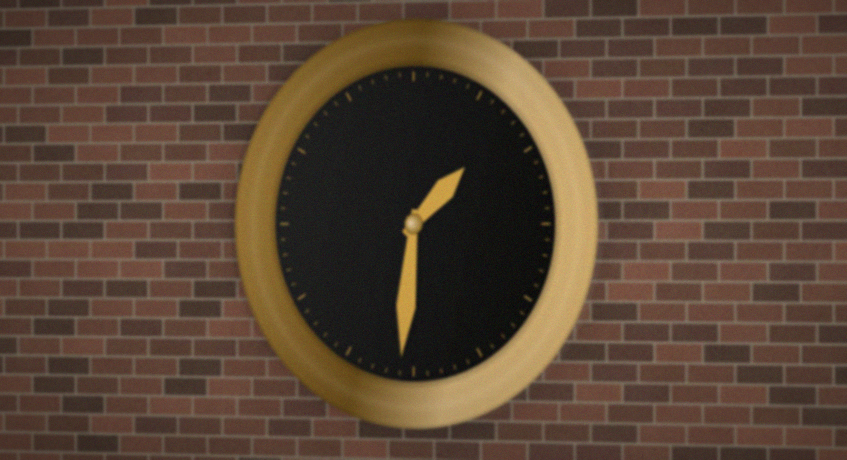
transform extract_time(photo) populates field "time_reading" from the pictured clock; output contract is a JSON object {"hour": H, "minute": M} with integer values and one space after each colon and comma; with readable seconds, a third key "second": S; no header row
{"hour": 1, "minute": 31}
